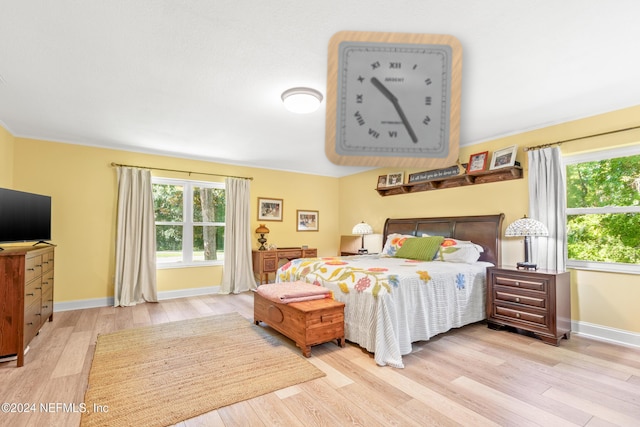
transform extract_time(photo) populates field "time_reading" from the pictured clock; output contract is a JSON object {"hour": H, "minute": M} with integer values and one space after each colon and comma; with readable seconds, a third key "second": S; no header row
{"hour": 10, "minute": 25}
